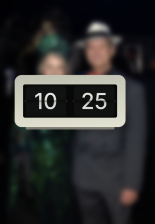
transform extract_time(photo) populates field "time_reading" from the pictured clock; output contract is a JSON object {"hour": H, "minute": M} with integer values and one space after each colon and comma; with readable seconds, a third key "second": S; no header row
{"hour": 10, "minute": 25}
